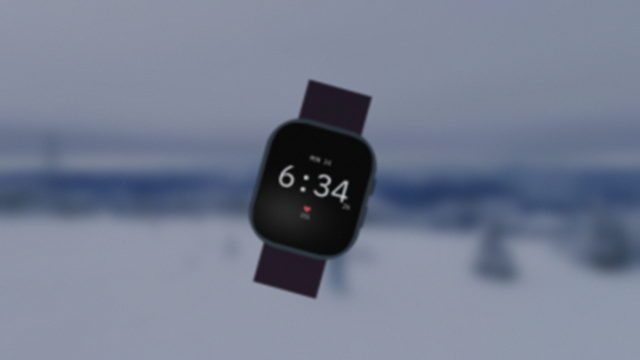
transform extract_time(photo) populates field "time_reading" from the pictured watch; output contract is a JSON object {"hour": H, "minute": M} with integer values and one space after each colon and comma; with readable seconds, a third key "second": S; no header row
{"hour": 6, "minute": 34}
